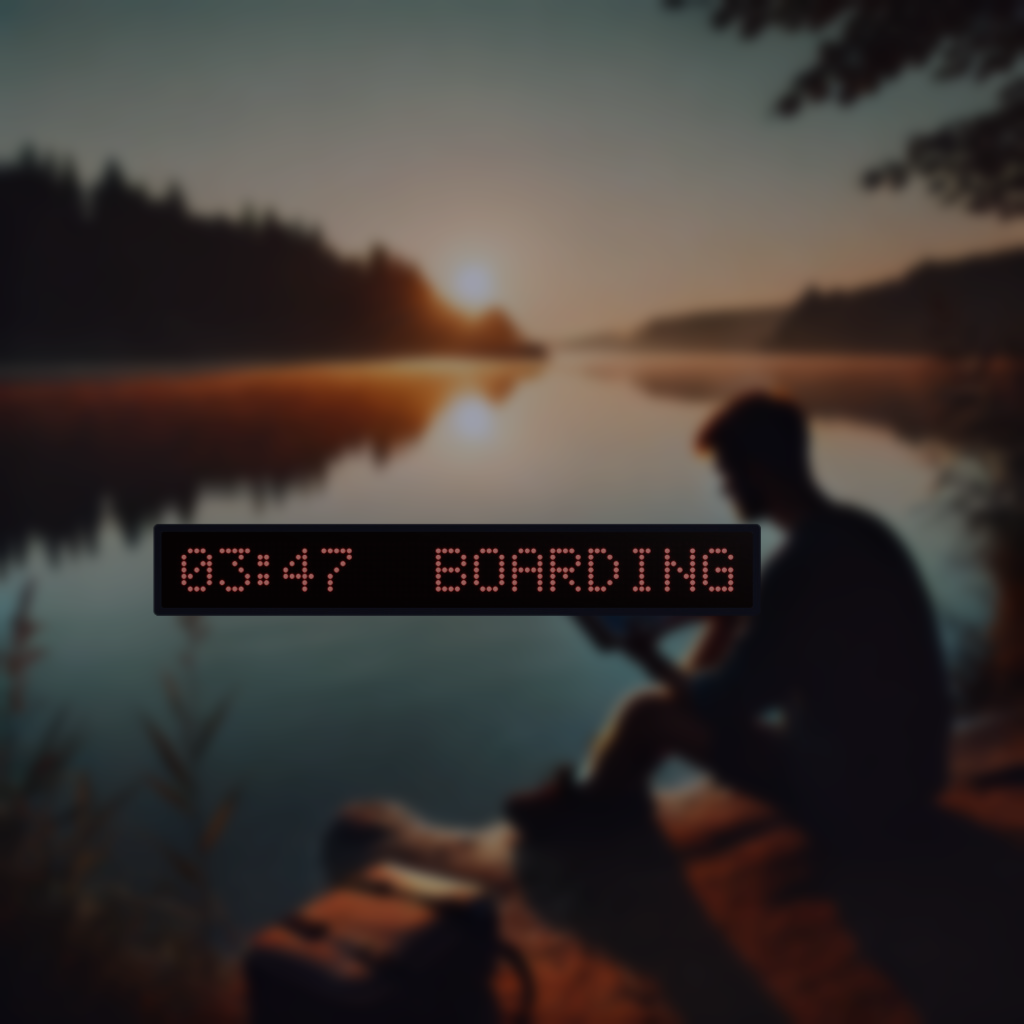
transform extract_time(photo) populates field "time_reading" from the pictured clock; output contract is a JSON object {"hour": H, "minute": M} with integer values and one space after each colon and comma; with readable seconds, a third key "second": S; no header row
{"hour": 3, "minute": 47}
